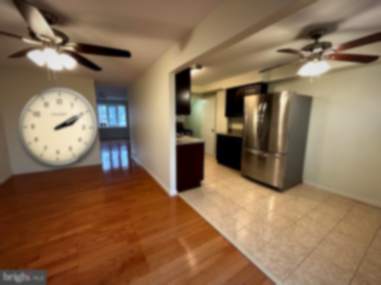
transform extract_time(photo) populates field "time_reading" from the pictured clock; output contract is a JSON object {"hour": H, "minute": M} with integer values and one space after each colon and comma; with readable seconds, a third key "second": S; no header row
{"hour": 2, "minute": 10}
